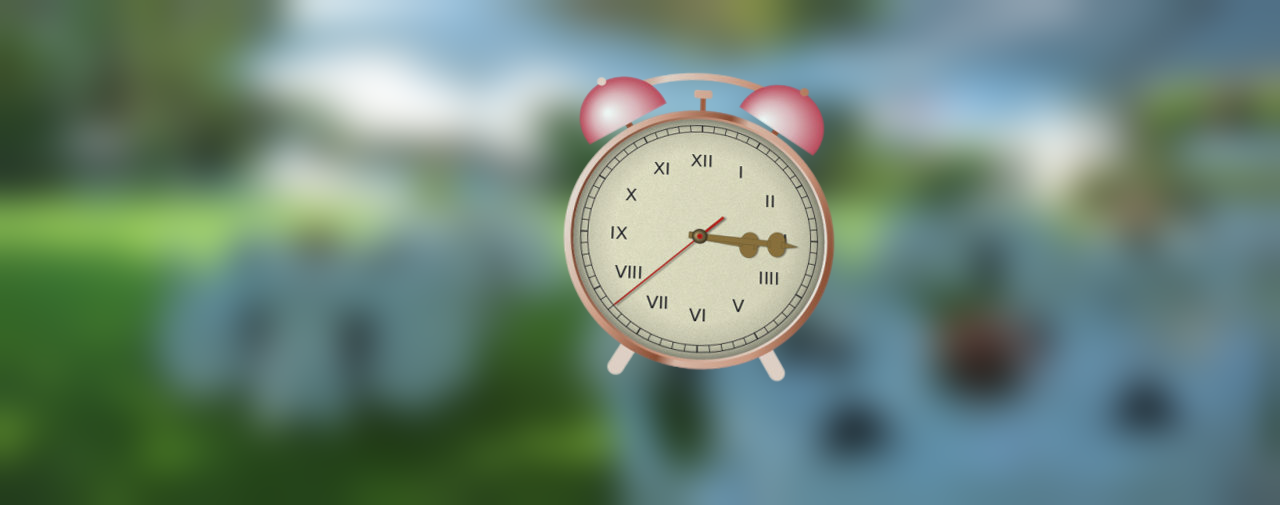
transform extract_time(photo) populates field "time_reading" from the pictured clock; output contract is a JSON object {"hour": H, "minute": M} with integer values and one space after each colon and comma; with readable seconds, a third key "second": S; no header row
{"hour": 3, "minute": 15, "second": 38}
